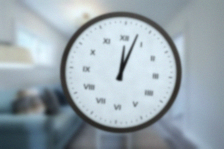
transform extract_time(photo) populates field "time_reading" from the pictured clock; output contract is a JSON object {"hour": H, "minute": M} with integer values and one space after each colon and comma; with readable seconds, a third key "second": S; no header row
{"hour": 12, "minute": 3}
